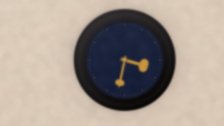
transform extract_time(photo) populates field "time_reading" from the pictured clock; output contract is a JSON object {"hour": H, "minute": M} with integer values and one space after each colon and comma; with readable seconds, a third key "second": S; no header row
{"hour": 3, "minute": 32}
